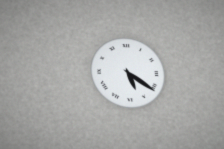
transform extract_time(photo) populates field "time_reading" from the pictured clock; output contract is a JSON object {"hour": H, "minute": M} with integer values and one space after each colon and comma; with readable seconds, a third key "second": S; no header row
{"hour": 5, "minute": 21}
